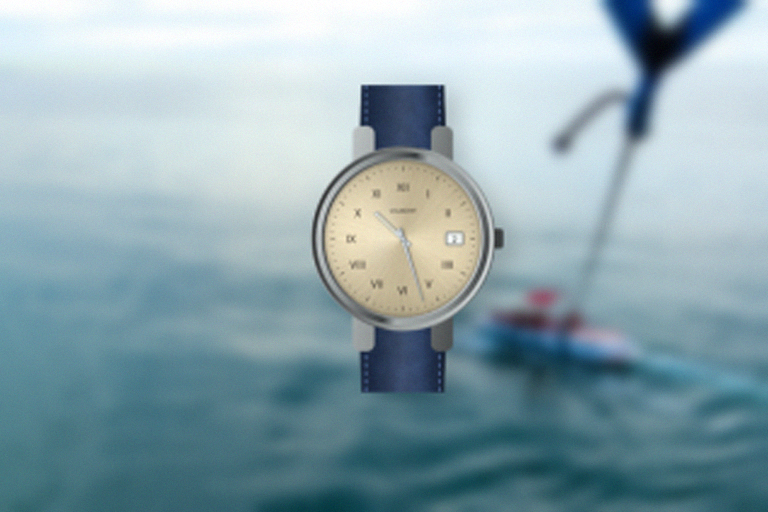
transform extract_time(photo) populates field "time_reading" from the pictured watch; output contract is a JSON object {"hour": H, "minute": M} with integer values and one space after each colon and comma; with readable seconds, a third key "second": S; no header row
{"hour": 10, "minute": 27}
